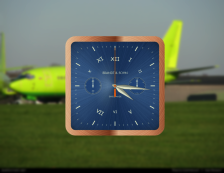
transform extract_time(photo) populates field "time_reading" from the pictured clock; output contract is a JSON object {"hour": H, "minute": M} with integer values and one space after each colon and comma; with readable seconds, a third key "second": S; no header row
{"hour": 4, "minute": 16}
